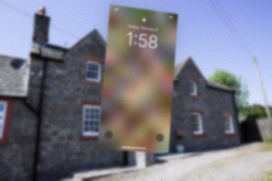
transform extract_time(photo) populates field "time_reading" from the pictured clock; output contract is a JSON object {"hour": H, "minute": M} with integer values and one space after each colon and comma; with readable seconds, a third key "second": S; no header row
{"hour": 1, "minute": 58}
